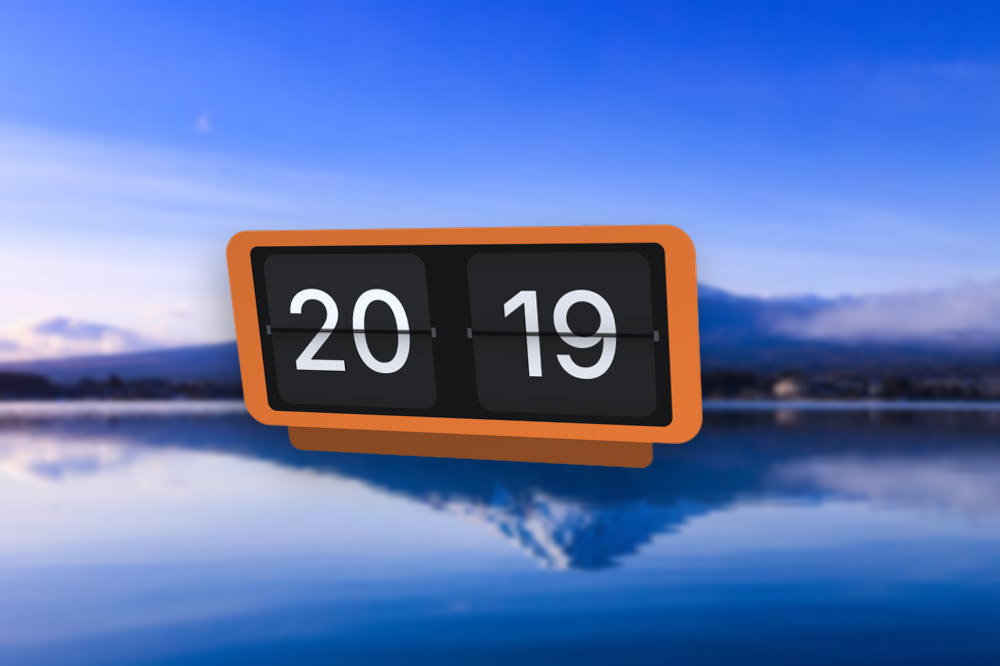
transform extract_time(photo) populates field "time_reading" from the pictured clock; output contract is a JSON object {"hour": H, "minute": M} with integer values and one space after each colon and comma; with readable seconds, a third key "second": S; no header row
{"hour": 20, "minute": 19}
